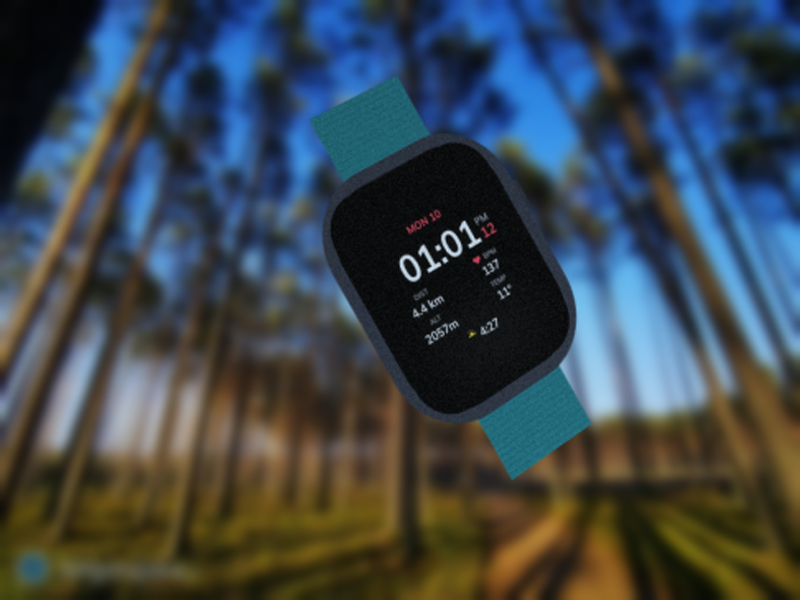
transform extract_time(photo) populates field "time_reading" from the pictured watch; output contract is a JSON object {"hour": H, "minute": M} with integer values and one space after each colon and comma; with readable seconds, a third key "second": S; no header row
{"hour": 1, "minute": 1, "second": 12}
